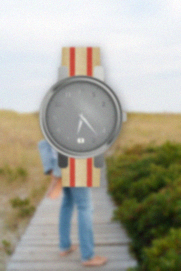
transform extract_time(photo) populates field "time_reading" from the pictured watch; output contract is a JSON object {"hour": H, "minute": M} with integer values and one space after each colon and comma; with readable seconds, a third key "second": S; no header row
{"hour": 6, "minute": 23}
